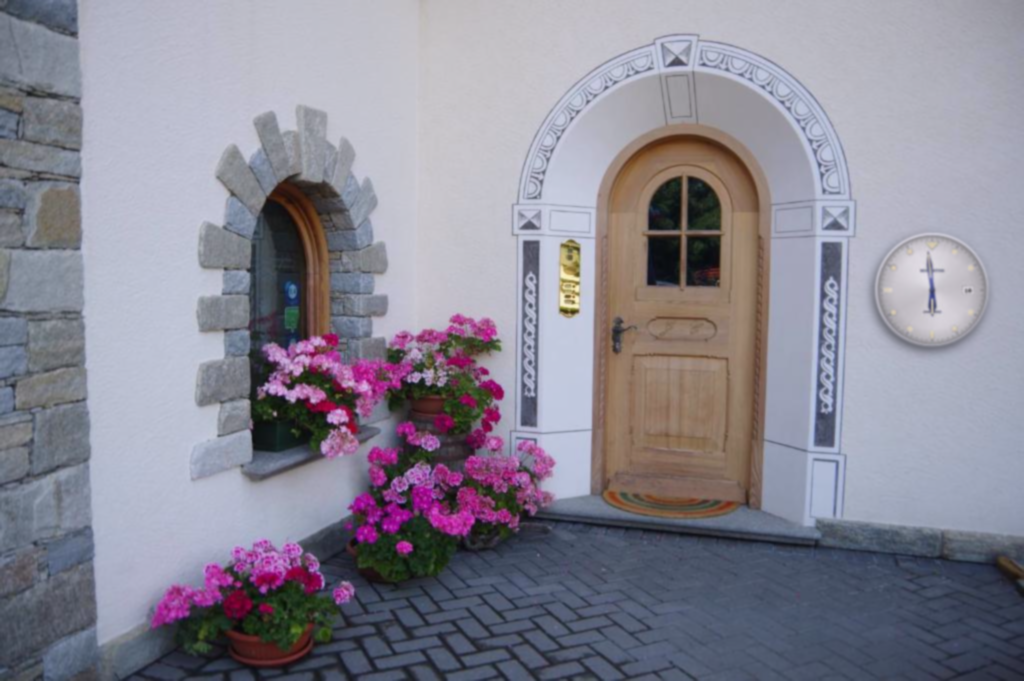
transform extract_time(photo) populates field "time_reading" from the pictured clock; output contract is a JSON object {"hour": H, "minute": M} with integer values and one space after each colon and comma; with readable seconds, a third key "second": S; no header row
{"hour": 5, "minute": 59}
